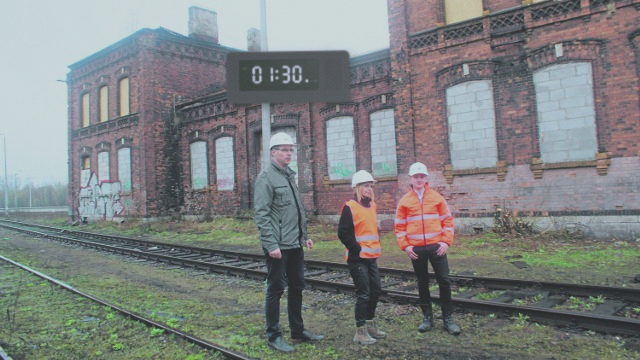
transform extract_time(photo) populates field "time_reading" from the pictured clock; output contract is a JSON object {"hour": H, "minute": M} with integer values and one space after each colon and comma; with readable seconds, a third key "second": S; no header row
{"hour": 1, "minute": 30}
